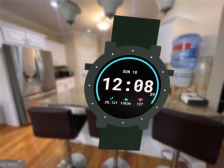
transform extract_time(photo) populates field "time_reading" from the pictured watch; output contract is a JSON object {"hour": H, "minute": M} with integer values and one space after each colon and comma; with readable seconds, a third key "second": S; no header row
{"hour": 12, "minute": 8}
